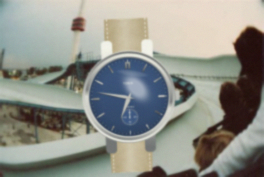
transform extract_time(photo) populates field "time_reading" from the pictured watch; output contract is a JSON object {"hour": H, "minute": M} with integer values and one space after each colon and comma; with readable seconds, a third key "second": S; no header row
{"hour": 6, "minute": 47}
